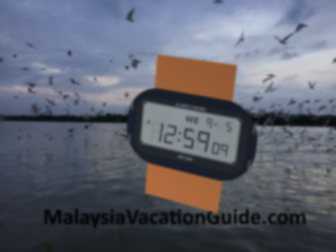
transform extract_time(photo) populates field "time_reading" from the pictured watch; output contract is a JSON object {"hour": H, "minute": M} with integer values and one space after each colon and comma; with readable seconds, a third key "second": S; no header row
{"hour": 12, "minute": 59}
